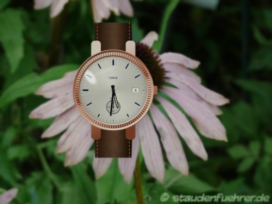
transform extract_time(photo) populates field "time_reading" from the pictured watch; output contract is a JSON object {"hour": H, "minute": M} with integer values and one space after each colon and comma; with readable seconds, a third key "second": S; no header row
{"hour": 5, "minute": 31}
